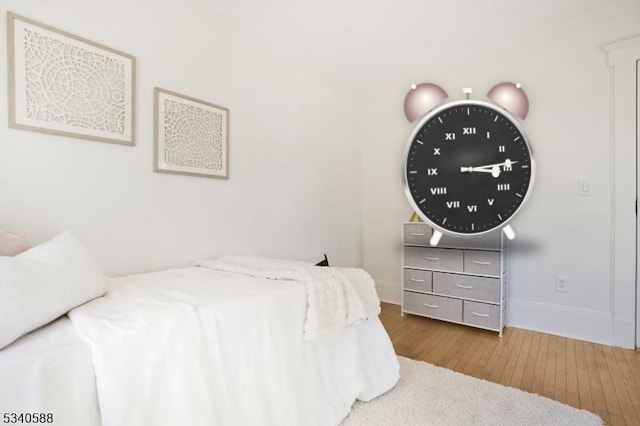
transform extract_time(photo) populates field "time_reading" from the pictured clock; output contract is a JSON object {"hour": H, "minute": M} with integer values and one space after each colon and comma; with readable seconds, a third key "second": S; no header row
{"hour": 3, "minute": 14}
